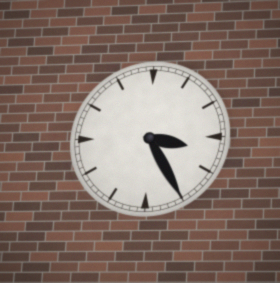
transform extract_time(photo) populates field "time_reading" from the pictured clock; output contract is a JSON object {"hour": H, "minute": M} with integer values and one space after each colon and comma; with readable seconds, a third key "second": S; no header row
{"hour": 3, "minute": 25}
